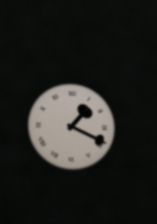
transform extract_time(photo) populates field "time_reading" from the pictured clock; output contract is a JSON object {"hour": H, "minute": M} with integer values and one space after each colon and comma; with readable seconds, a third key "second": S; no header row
{"hour": 1, "minute": 19}
